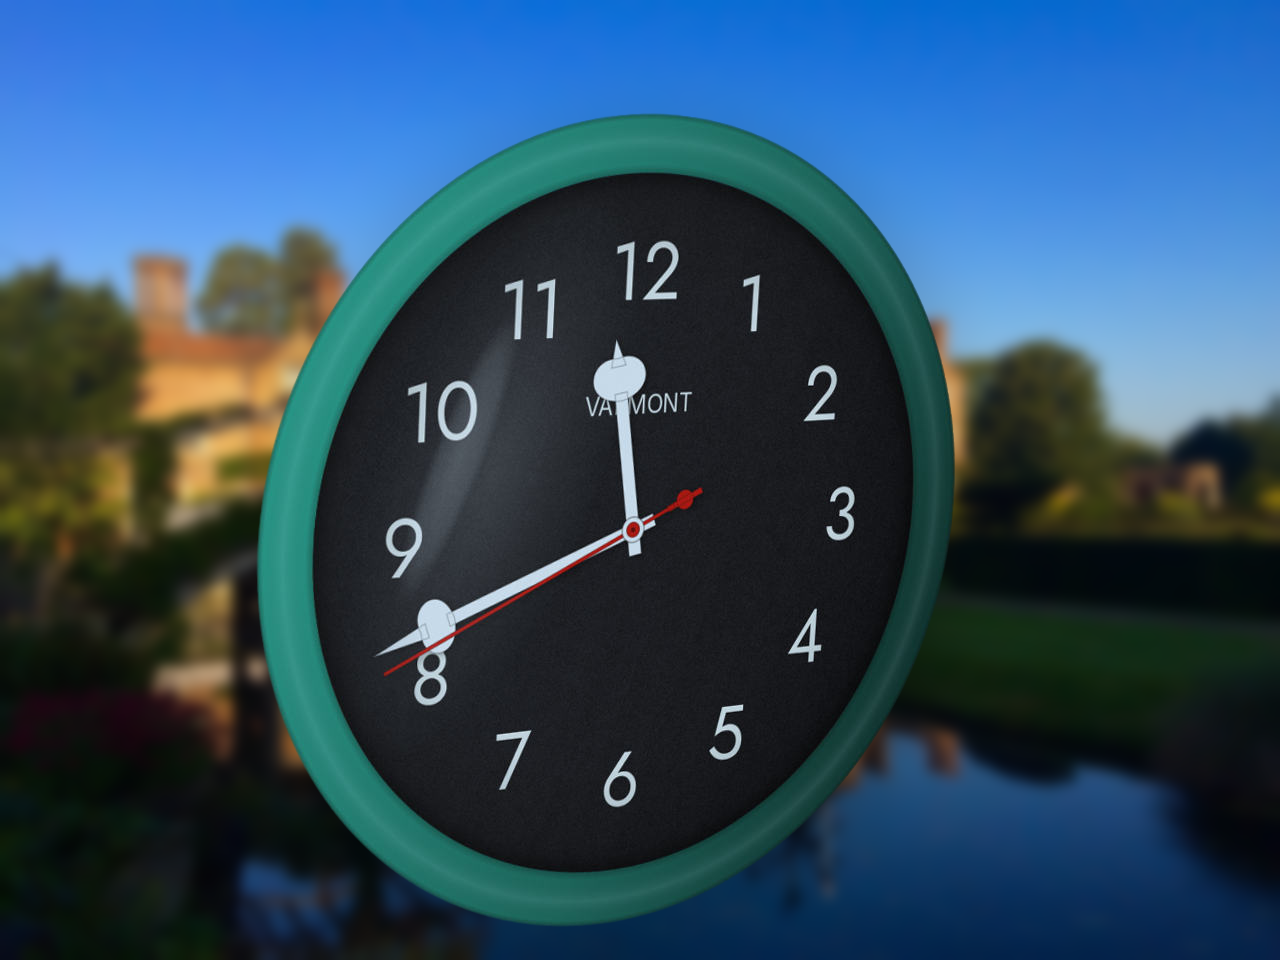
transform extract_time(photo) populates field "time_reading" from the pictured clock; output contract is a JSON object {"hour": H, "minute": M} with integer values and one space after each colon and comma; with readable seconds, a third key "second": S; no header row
{"hour": 11, "minute": 41, "second": 41}
